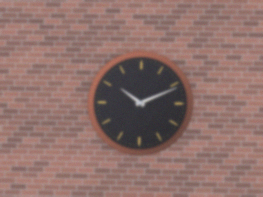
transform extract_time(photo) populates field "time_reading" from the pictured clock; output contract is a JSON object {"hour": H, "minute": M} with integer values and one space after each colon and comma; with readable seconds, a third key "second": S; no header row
{"hour": 10, "minute": 11}
